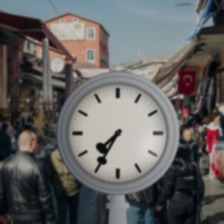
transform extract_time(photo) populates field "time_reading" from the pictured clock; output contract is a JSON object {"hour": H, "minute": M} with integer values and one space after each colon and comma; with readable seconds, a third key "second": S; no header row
{"hour": 7, "minute": 35}
